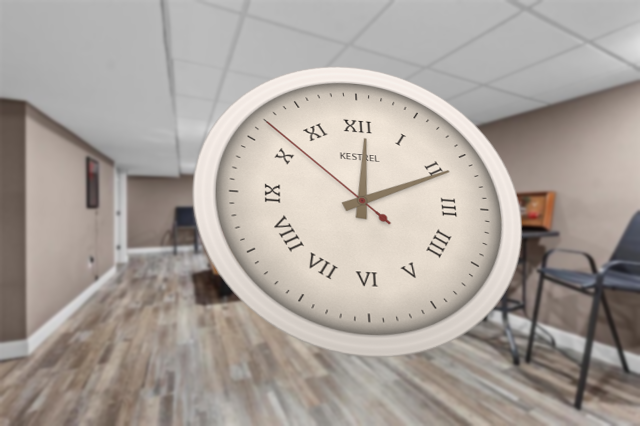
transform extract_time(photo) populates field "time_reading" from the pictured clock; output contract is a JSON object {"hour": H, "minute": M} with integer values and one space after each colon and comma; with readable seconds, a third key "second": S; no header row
{"hour": 12, "minute": 10, "second": 52}
